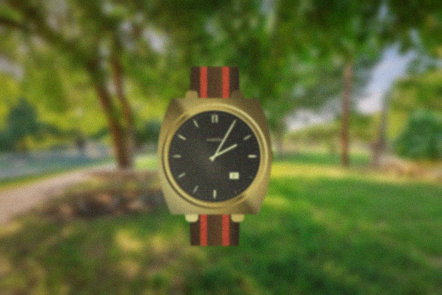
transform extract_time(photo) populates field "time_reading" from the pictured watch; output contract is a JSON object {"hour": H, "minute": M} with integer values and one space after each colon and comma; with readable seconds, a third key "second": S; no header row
{"hour": 2, "minute": 5}
